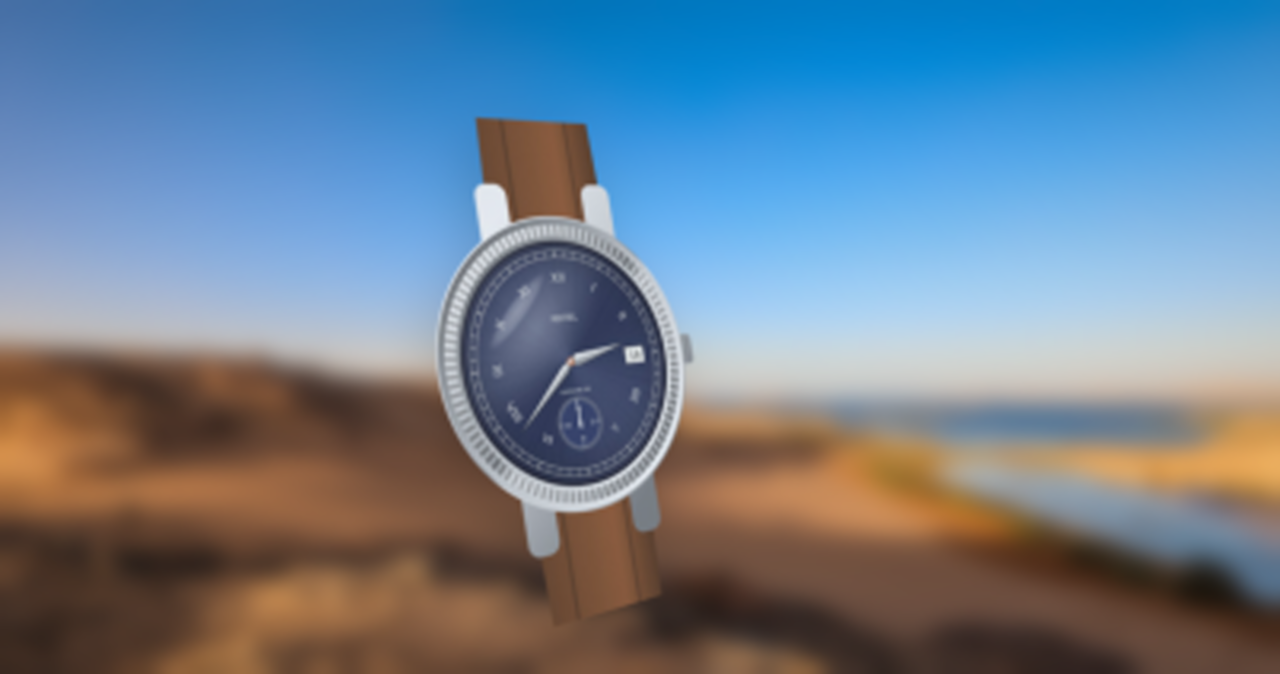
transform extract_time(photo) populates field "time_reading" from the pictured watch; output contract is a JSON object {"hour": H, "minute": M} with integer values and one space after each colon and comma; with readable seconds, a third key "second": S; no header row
{"hour": 2, "minute": 38}
